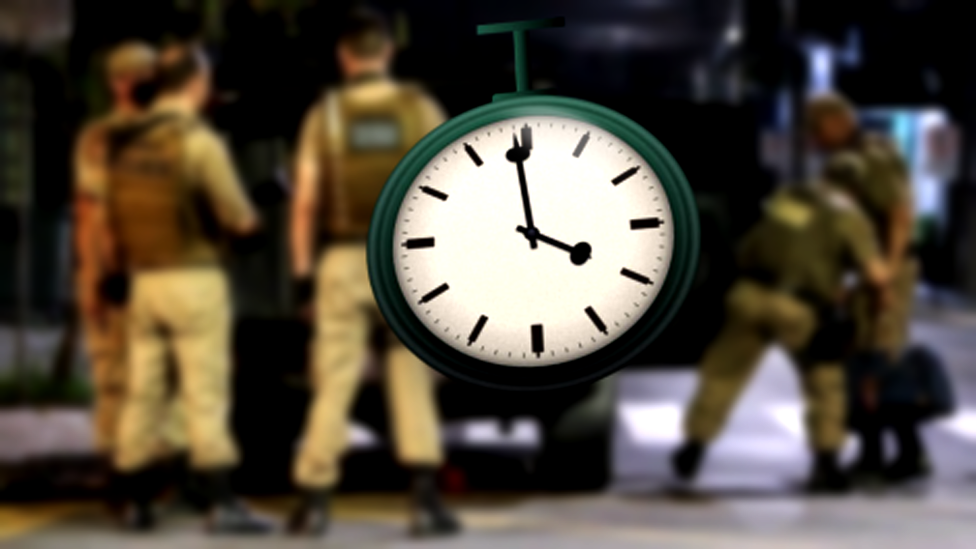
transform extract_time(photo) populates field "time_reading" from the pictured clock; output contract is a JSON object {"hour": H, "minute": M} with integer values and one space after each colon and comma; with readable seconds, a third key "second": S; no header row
{"hour": 3, "minute": 59}
